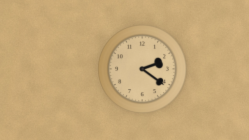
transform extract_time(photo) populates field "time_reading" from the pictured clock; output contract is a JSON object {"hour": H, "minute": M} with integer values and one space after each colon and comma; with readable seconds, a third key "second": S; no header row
{"hour": 2, "minute": 21}
